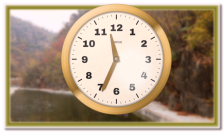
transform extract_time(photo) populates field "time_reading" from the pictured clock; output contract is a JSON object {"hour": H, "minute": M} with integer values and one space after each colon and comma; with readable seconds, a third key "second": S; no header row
{"hour": 11, "minute": 34}
